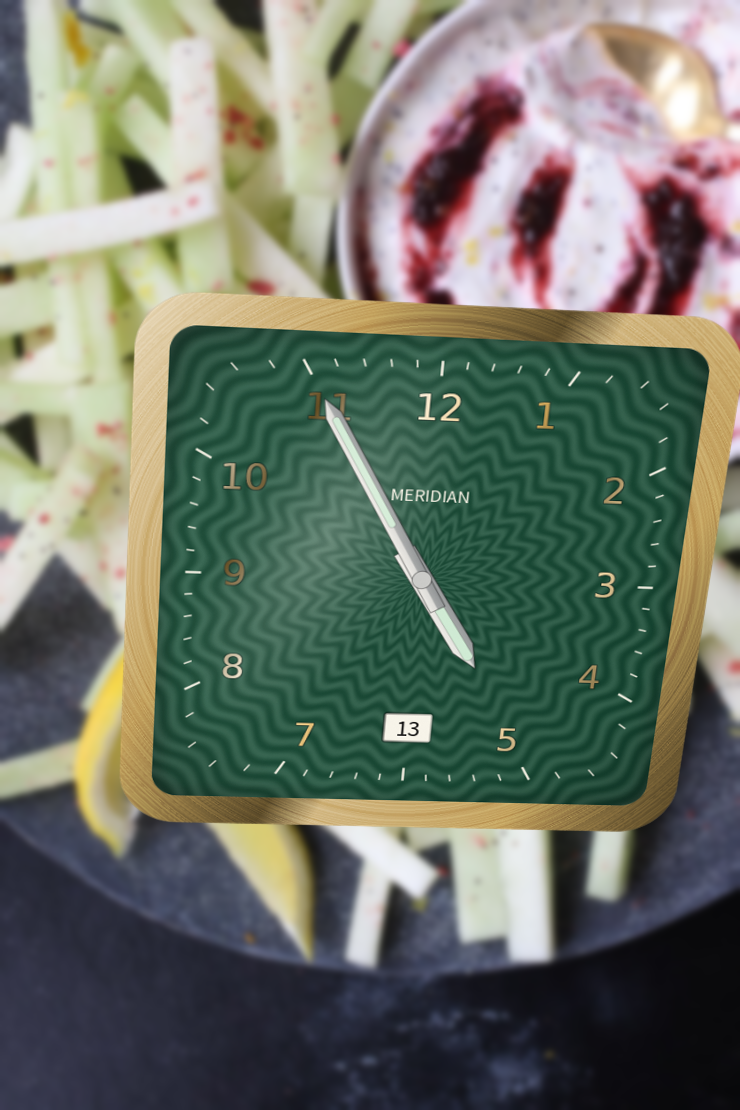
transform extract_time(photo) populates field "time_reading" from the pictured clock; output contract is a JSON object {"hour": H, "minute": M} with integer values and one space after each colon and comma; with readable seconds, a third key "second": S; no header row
{"hour": 4, "minute": 55}
